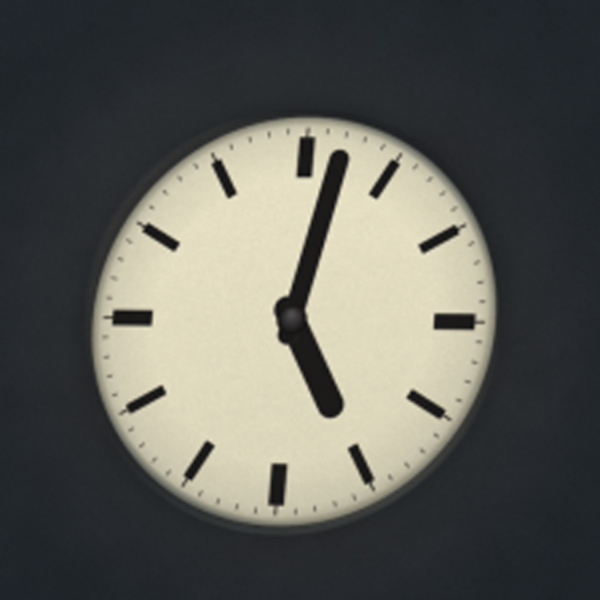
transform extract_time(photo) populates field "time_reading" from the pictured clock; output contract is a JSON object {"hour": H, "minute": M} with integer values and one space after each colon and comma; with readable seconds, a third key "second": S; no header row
{"hour": 5, "minute": 2}
